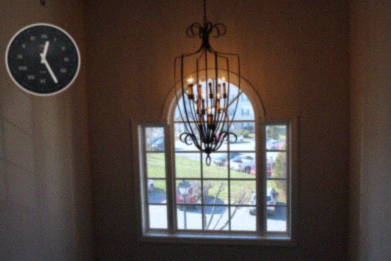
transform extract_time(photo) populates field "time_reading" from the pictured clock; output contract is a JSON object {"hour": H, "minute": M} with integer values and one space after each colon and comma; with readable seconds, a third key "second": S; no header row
{"hour": 12, "minute": 25}
